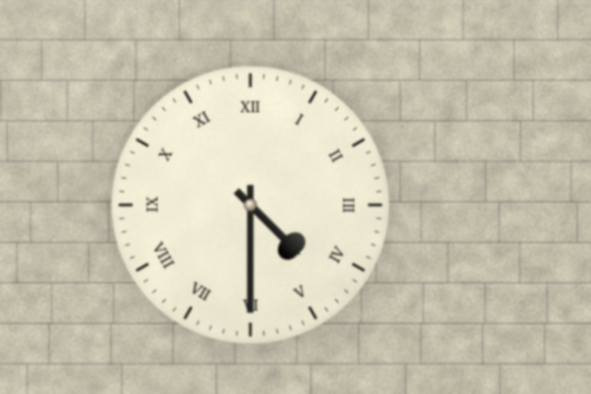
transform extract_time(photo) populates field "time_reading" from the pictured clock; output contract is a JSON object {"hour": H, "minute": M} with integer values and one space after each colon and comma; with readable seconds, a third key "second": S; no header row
{"hour": 4, "minute": 30}
